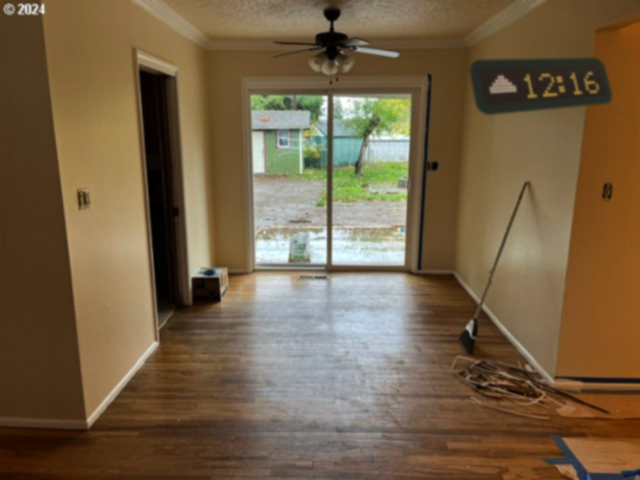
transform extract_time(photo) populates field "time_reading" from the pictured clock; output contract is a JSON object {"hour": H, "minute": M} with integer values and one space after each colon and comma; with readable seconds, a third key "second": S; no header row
{"hour": 12, "minute": 16}
